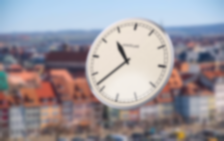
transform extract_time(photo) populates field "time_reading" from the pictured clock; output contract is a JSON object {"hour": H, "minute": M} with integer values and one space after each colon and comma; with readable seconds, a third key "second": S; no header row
{"hour": 10, "minute": 37}
